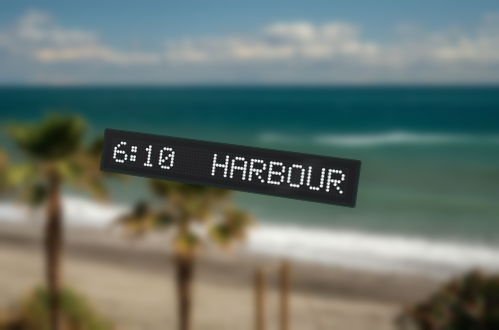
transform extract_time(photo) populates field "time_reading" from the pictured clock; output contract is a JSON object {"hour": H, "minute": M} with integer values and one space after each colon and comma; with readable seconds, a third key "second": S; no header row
{"hour": 6, "minute": 10}
